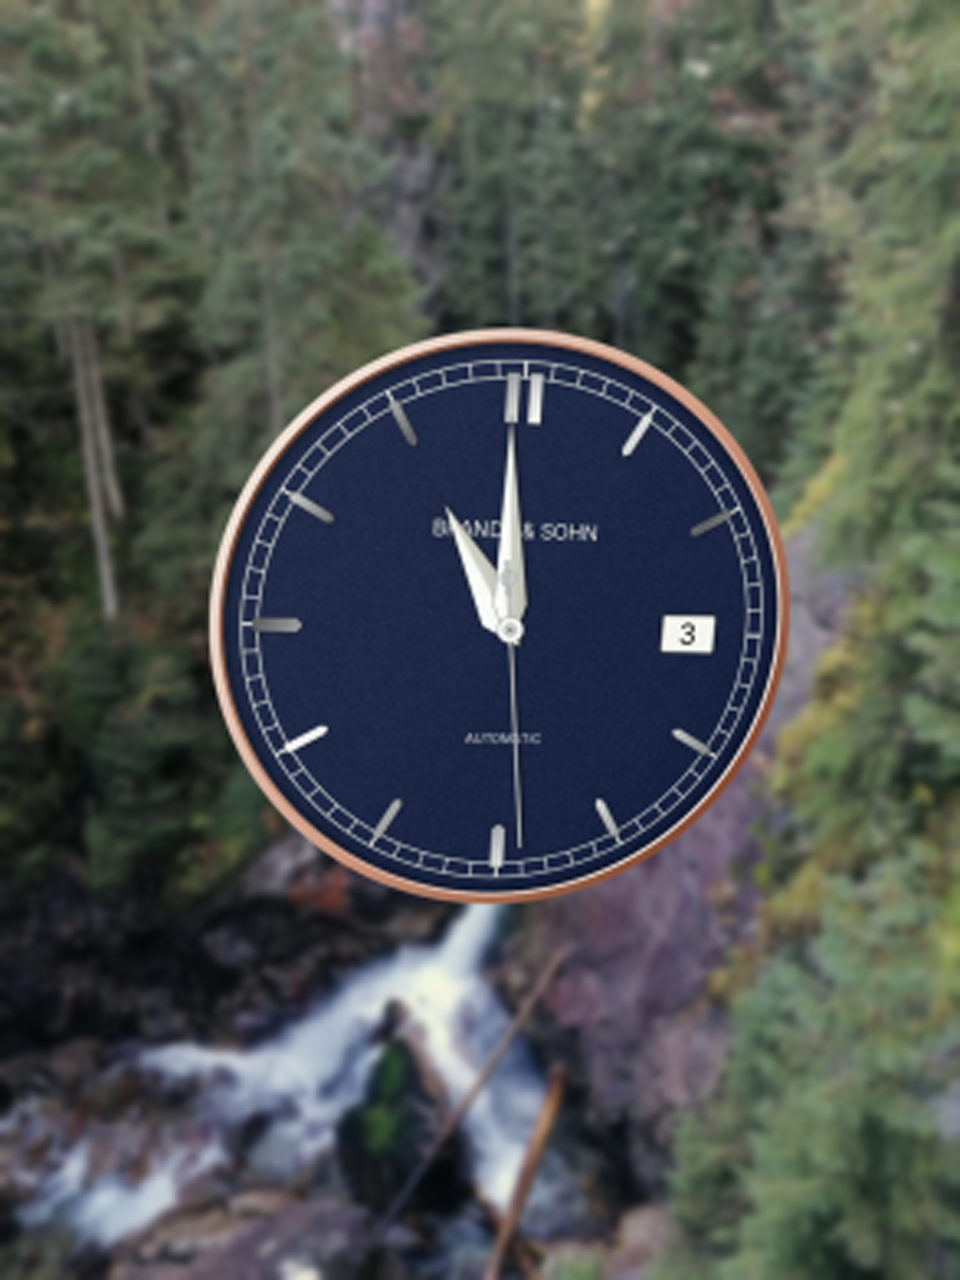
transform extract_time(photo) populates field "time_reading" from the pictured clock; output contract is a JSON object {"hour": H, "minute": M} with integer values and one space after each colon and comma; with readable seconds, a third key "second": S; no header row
{"hour": 10, "minute": 59, "second": 29}
